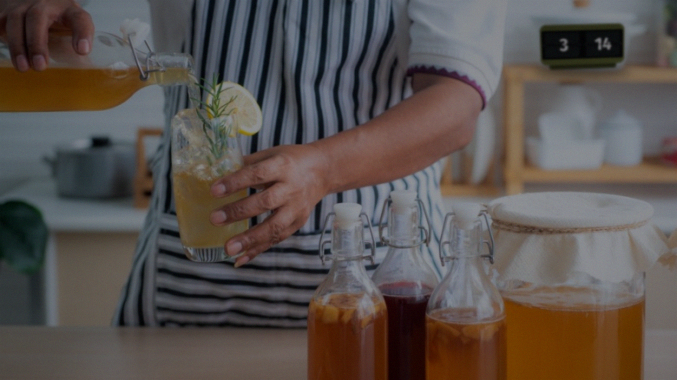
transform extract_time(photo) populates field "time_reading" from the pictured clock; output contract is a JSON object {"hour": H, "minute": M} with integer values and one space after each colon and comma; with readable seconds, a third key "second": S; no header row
{"hour": 3, "minute": 14}
